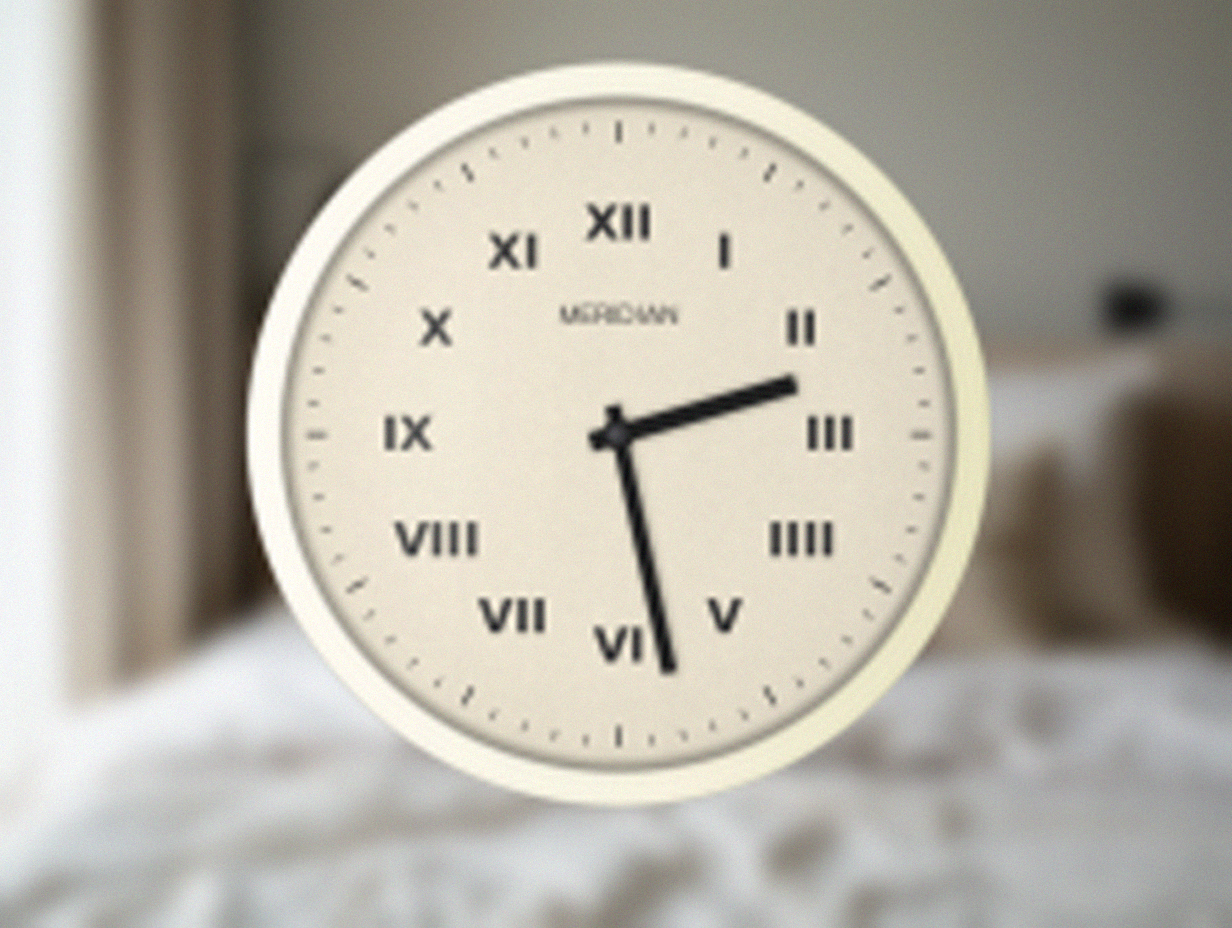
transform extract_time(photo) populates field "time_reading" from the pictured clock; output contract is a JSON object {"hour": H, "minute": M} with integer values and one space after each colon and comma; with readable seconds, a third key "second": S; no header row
{"hour": 2, "minute": 28}
